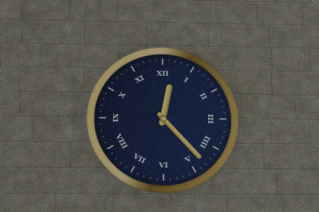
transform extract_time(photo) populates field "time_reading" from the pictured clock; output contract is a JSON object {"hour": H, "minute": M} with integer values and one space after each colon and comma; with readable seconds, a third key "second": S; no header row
{"hour": 12, "minute": 23}
